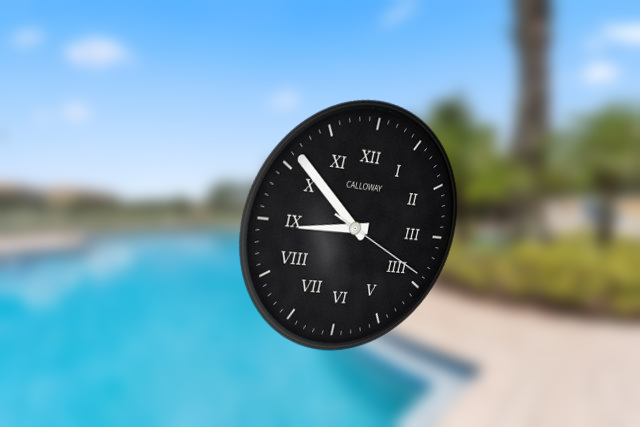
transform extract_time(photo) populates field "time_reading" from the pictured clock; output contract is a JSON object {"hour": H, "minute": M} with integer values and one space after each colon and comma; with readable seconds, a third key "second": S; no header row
{"hour": 8, "minute": 51, "second": 19}
